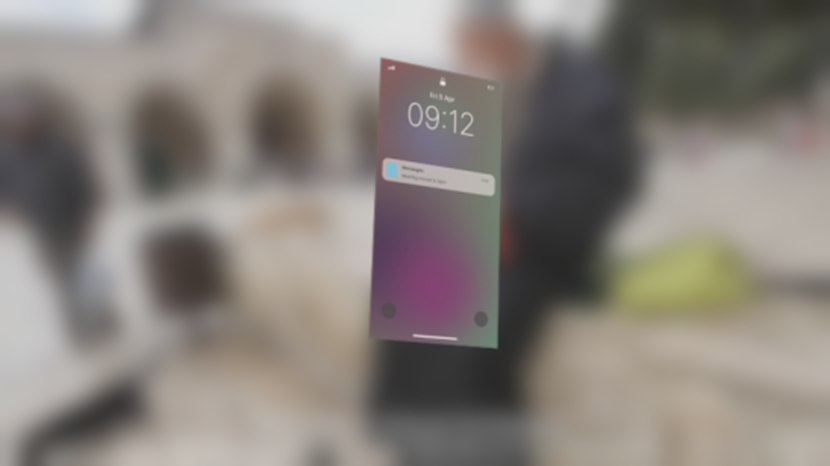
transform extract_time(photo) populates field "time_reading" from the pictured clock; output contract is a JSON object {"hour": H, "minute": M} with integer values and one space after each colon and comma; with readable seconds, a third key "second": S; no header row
{"hour": 9, "minute": 12}
